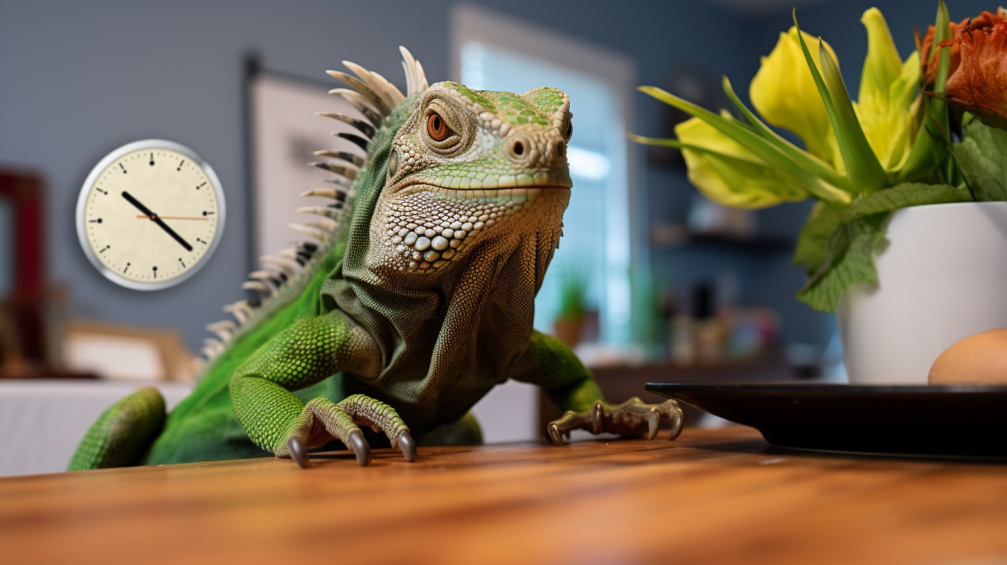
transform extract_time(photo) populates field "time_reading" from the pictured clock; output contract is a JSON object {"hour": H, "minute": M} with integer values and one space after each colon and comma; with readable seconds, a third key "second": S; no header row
{"hour": 10, "minute": 22, "second": 16}
